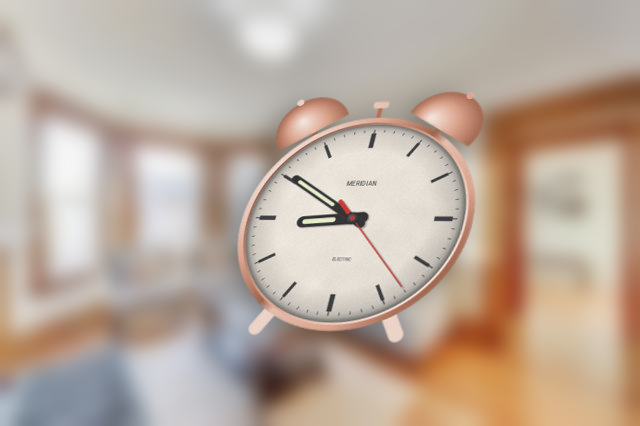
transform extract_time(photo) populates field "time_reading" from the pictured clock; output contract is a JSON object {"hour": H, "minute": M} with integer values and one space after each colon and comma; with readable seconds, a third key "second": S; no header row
{"hour": 8, "minute": 50, "second": 23}
